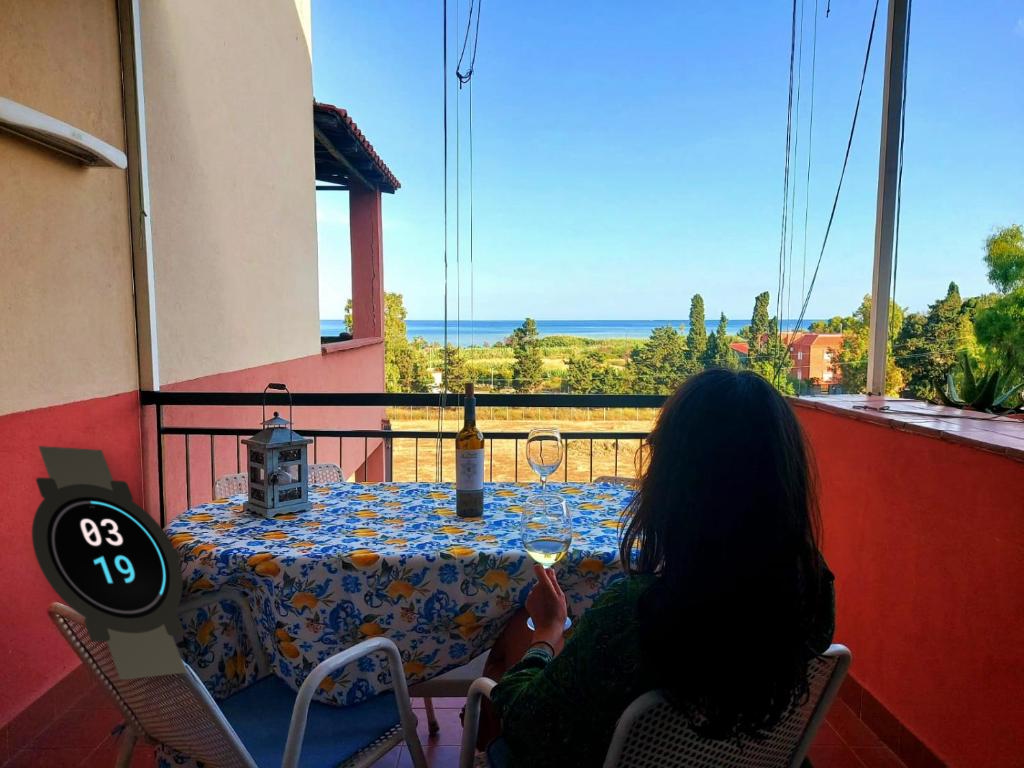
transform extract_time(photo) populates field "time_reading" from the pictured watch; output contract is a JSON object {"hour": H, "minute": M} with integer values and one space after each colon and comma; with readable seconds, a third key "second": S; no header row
{"hour": 3, "minute": 19}
